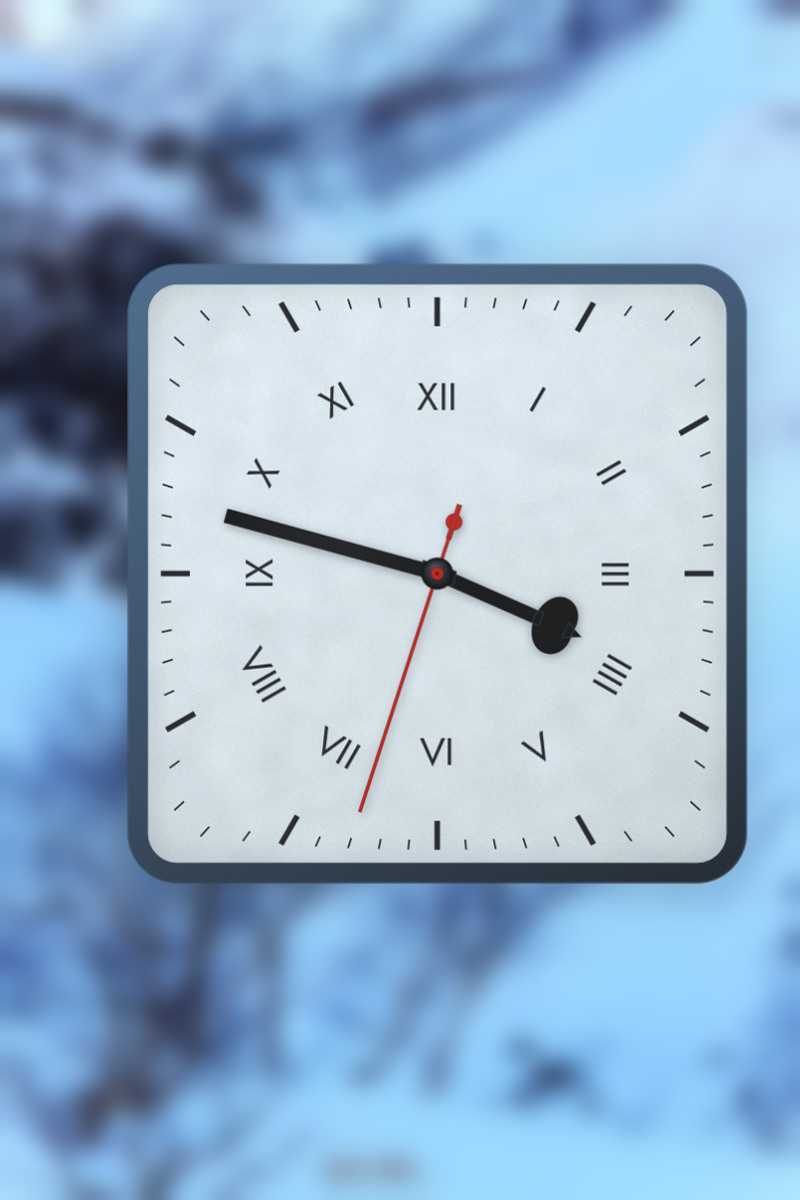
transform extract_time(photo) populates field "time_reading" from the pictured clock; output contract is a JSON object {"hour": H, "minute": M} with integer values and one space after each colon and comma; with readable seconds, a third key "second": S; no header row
{"hour": 3, "minute": 47, "second": 33}
